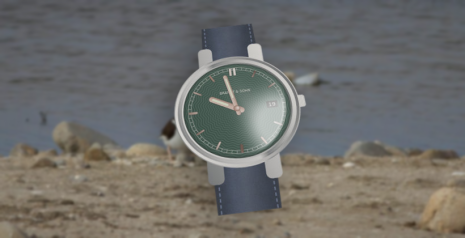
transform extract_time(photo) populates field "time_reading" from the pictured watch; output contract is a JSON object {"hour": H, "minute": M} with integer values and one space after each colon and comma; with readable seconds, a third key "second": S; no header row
{"hour": 9, "minute": 58}
